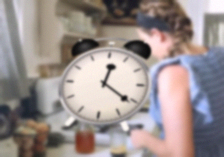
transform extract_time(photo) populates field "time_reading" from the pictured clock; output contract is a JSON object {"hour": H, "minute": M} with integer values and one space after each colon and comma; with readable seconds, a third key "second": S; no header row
{"hour": 12, "minute": 21}
